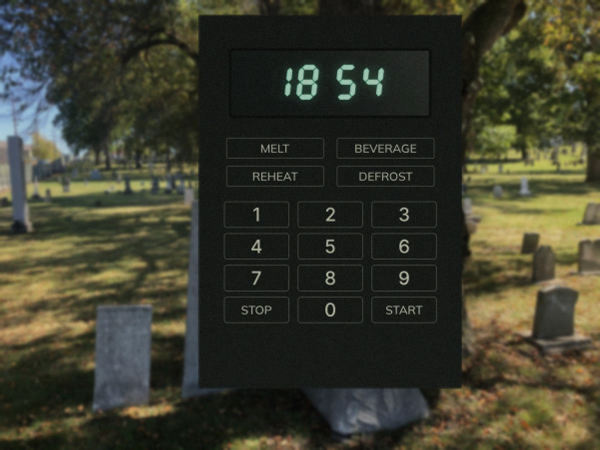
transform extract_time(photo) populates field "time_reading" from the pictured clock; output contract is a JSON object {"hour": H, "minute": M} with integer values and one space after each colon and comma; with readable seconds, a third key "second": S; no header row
{"hour": 18, "minute": 54}
